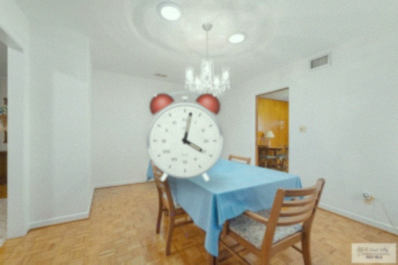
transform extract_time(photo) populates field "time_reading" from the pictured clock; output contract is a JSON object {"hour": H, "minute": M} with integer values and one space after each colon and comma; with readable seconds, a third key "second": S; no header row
{"hour": 4, "minute": 2}
